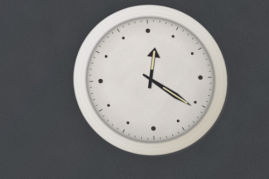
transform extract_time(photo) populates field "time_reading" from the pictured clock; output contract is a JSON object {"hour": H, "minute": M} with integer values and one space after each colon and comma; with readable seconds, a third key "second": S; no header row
{"hour": 12, "minute": 21}
